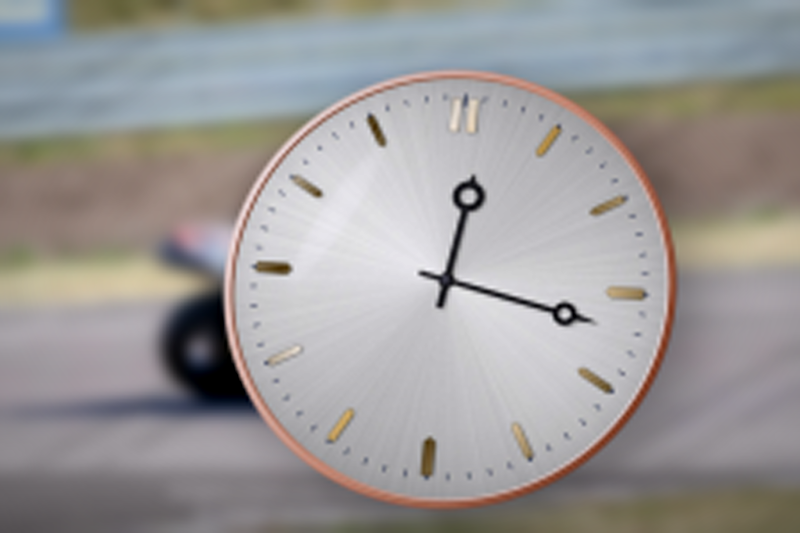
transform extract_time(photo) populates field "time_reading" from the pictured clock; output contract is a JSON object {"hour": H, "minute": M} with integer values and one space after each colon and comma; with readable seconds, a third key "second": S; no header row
{"hour": 12, "minute": 17}
